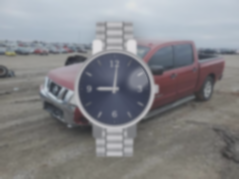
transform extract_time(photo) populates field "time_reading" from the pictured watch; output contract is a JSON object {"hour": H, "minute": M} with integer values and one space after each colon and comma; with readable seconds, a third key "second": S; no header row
{"hour": 9, "minute": 1}
